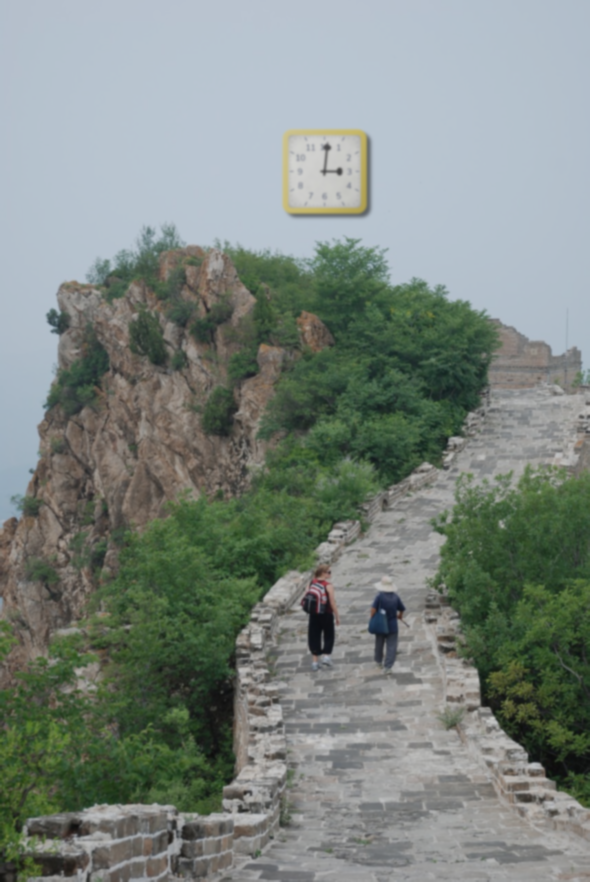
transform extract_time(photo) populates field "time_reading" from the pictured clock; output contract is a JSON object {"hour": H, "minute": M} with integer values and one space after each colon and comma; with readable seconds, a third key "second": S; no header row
{"hour": 3, "minute": 1}
